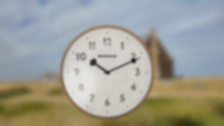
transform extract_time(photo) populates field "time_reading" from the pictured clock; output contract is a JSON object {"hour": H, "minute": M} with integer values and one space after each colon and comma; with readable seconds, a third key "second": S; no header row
{"hour": 10, "minute": 11}
